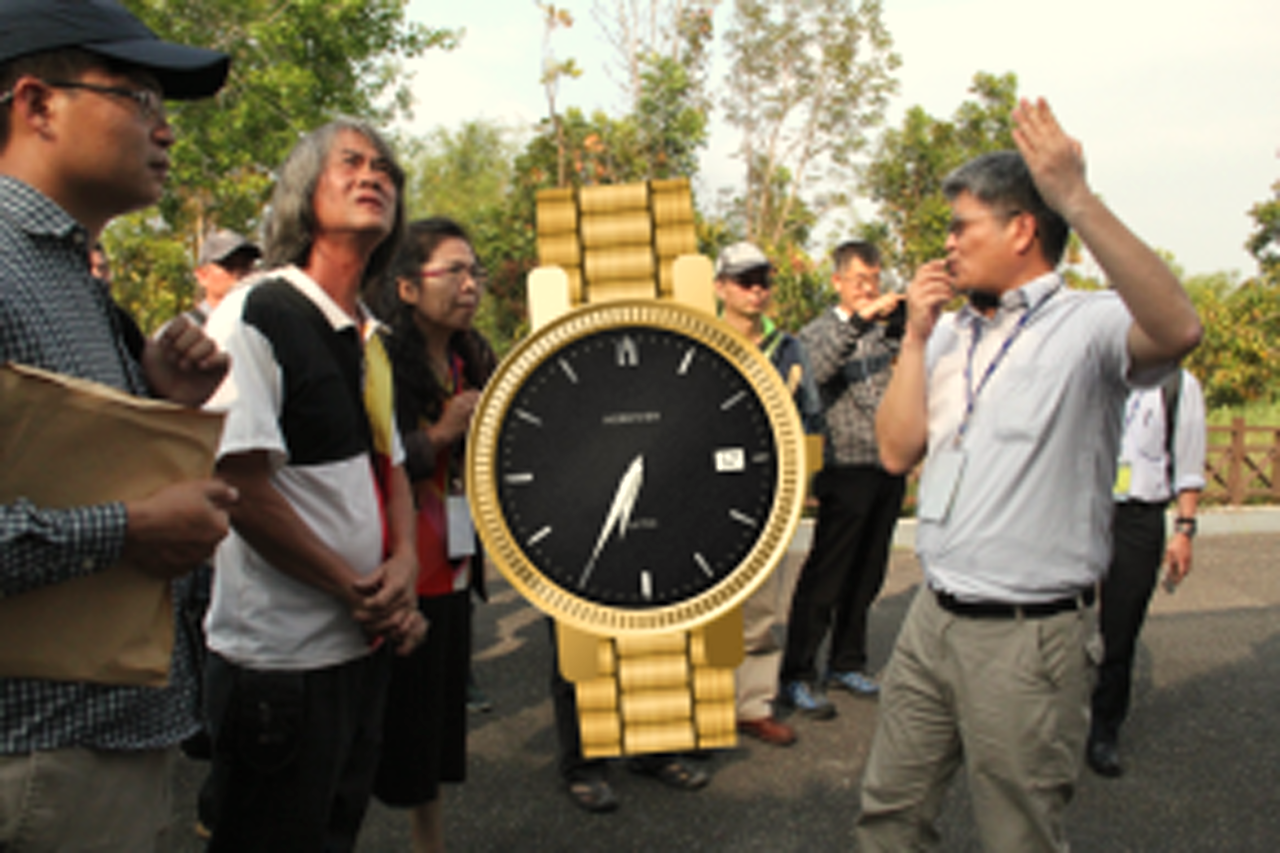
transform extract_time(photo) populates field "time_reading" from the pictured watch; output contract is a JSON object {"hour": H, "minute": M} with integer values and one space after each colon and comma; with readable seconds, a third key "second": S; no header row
{"hour": 6, "minute": 35}
